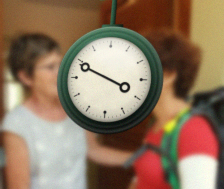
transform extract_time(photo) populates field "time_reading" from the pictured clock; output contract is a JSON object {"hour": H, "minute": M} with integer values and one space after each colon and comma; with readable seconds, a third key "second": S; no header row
{"hour": 3, "minute": 49}
